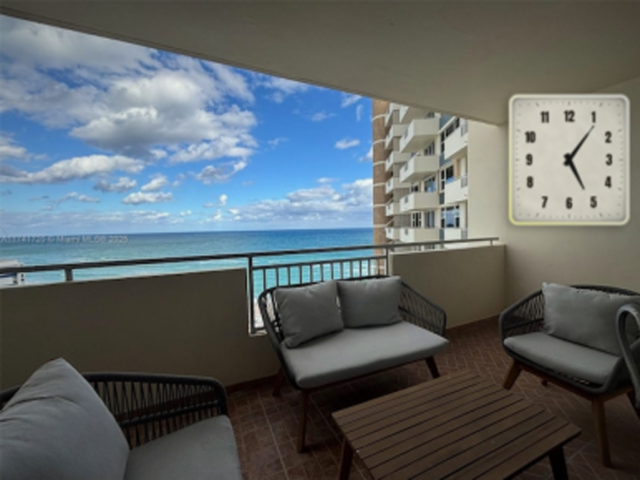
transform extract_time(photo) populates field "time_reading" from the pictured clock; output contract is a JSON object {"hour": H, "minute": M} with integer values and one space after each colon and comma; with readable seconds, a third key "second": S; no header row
{"hour": 5, "minute": 6}
